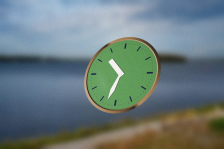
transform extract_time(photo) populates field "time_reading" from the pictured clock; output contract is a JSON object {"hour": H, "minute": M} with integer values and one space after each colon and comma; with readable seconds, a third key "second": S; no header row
{"hour": 10, "minute": 33}
